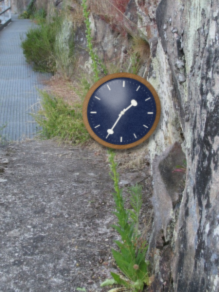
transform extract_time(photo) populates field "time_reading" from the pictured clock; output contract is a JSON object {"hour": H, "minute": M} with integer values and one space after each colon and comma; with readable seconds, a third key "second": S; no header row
{"hour": 1, "minute": 35}
